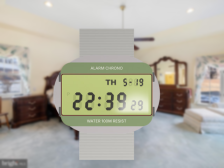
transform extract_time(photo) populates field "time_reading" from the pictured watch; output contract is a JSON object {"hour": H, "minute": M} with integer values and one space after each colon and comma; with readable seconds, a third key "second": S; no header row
{"hour": 22, "minute": 39, "second": 29}
